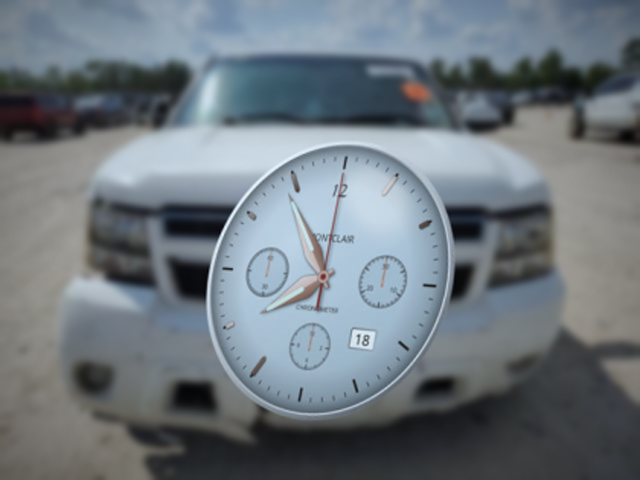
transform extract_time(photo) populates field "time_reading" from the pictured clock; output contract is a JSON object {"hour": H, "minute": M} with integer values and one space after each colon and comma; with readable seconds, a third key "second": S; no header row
{"hour": 7, "minute": 54}
